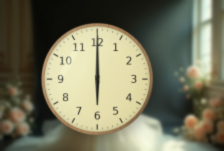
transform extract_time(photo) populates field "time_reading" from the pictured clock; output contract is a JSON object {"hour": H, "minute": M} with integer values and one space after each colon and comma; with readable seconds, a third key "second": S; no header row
{"hour": 6, "minute": 0}
